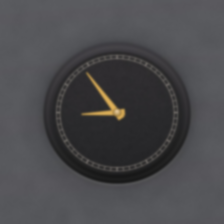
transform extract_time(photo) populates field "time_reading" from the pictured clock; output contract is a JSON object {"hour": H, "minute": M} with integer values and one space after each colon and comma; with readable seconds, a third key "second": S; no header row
{"hour": 8, "minute": 54}
